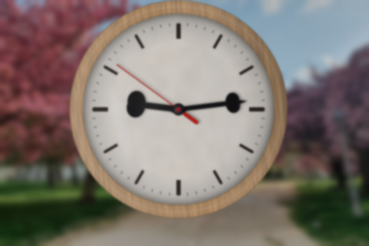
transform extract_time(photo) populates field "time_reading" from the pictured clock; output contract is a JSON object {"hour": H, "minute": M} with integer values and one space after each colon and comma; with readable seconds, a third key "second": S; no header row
{"hour": 9, "minute": 13, "second": 51}
